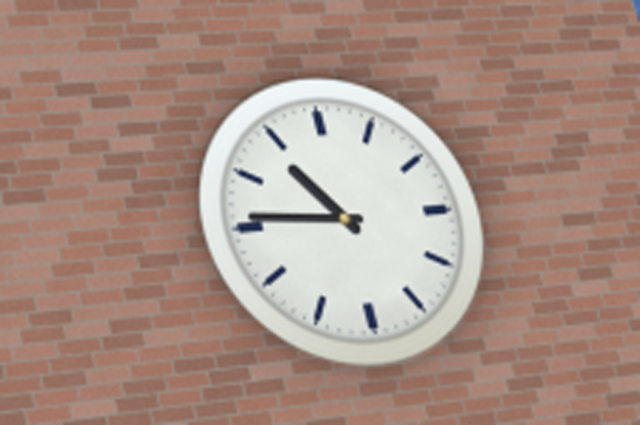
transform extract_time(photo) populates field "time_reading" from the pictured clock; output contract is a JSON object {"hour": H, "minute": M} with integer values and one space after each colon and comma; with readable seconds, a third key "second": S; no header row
{"hour": 10, "minute": 46}
